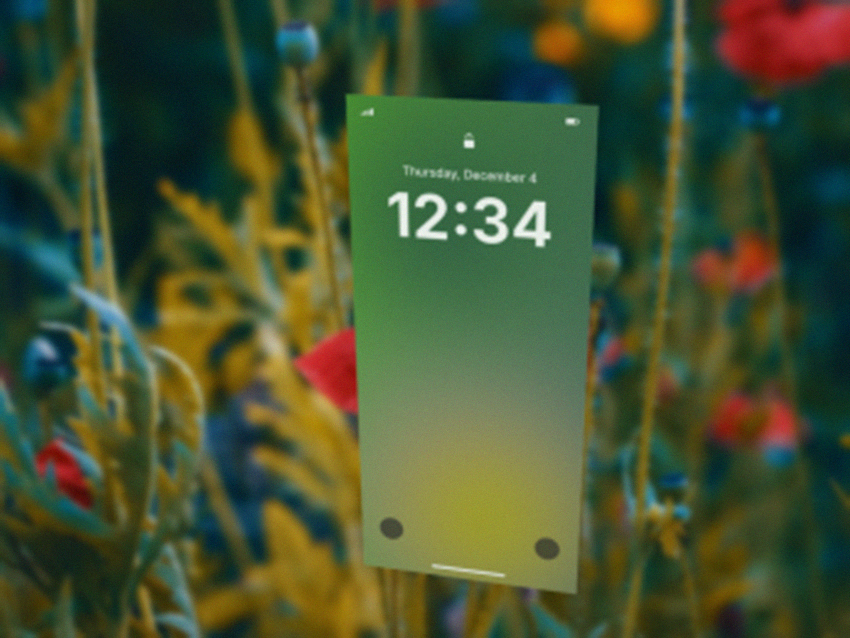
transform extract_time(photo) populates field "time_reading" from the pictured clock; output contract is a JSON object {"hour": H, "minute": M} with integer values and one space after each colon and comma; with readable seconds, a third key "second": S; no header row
{"hour": 12, "minute": 34}
